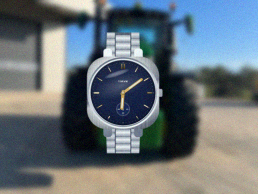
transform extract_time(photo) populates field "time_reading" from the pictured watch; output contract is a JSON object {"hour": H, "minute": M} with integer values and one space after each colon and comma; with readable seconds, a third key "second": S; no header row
{"hour": 6, "minute": 9}
